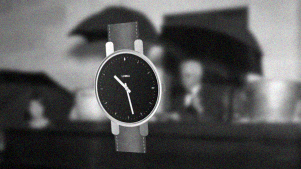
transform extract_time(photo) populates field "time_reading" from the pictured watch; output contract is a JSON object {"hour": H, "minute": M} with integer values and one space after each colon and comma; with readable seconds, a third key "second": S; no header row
{"hour": 10, "minute": 28}
